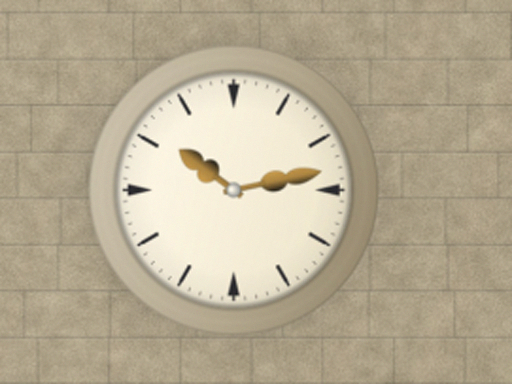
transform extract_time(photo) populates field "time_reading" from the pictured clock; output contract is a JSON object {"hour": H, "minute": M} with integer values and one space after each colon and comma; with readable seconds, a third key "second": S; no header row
{"hour": 10, "minute": 13}
